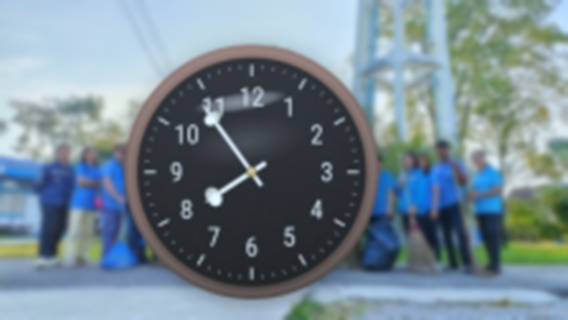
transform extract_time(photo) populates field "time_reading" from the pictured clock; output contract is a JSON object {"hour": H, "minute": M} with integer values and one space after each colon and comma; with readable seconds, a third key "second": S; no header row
{"hour": 7, "minute": 54}
